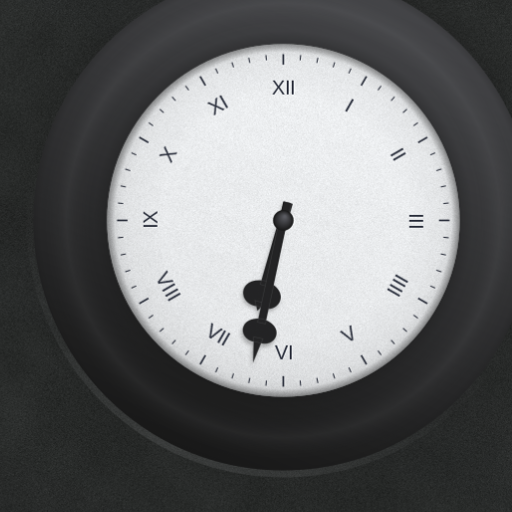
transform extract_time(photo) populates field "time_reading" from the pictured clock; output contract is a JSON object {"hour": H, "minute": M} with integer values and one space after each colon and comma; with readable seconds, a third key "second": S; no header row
{"hour": 6, "minute": 32}
